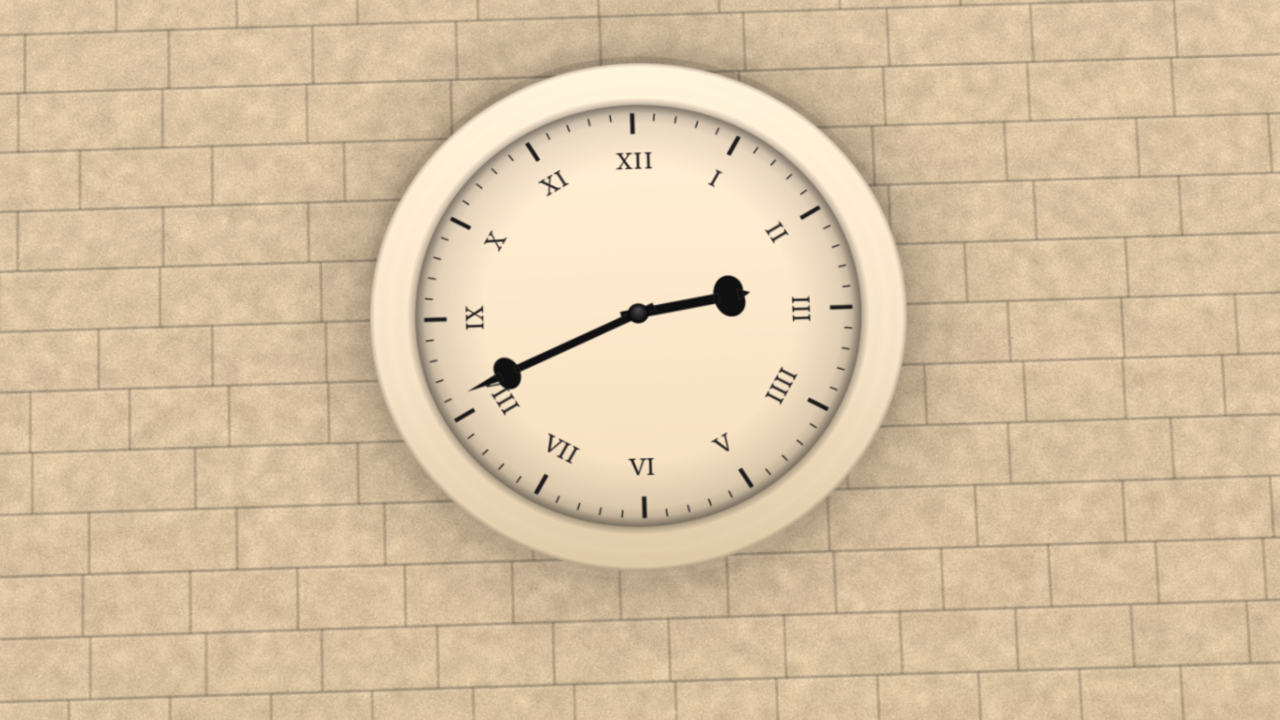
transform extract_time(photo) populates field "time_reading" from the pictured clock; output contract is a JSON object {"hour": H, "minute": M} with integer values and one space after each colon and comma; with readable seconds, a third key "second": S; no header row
{"hour": 2, "minute": 41}
